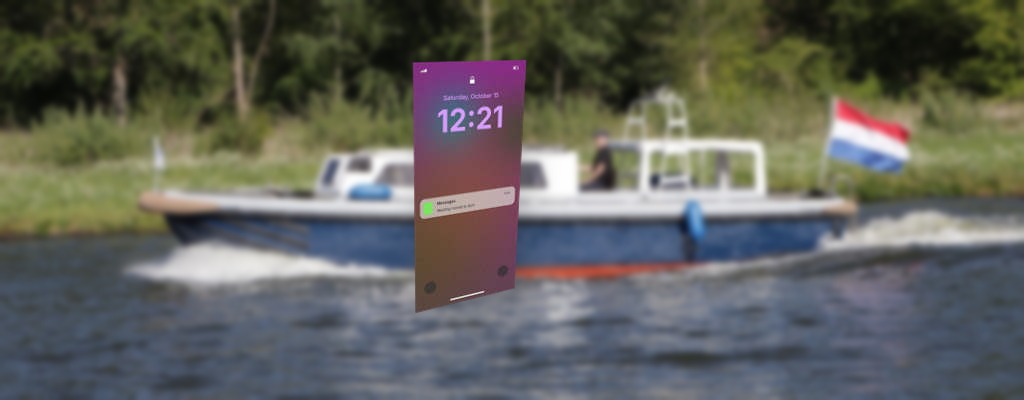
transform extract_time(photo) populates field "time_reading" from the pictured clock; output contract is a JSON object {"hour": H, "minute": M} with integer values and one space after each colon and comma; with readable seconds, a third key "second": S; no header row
{"hour": 12, "minute": 21}
